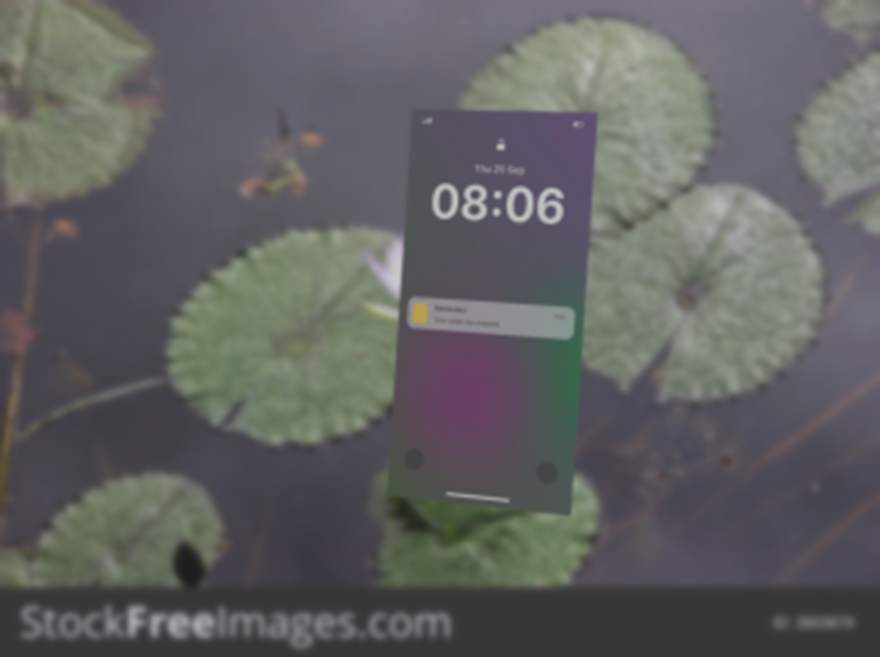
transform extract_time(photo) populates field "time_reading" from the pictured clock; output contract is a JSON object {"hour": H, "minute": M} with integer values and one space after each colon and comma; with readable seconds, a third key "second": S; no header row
{"hour": 8, "minute": 6}
